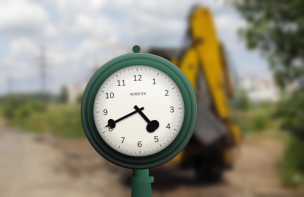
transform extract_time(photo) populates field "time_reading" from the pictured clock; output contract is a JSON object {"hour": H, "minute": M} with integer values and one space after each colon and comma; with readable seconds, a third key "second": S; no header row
{"hour": 4, "minute": 41}
